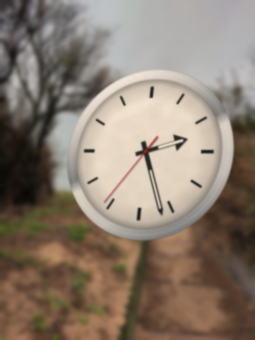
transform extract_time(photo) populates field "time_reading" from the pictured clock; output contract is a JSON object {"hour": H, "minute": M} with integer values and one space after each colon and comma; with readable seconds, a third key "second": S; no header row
{"hour": 2, "minute": 26, "second": 36}
